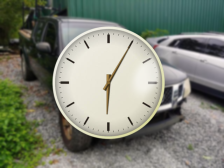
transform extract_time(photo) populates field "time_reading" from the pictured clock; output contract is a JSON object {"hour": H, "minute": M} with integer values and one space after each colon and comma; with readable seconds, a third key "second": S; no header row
{"hour": 6, "minute": 5}
